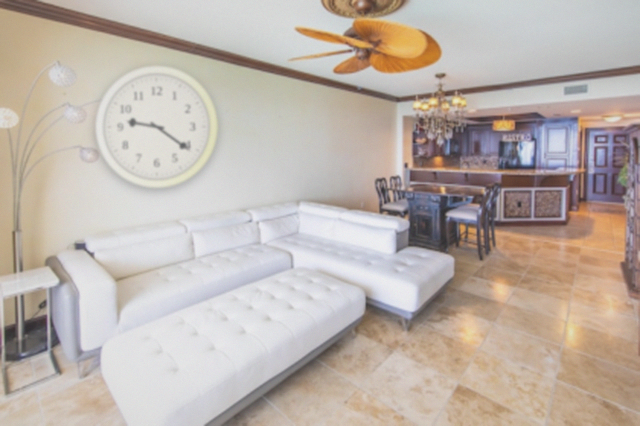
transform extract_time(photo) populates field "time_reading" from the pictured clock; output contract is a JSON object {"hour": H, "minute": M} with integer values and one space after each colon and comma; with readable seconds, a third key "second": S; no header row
{"hour": 9, "minute": 21}
